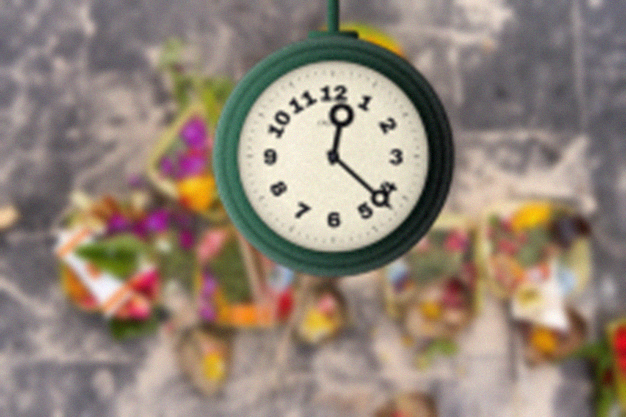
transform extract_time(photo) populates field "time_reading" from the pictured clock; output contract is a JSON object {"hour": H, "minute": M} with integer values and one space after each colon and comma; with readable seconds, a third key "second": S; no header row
{"hour": 12, "minute": 22}
